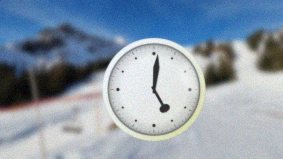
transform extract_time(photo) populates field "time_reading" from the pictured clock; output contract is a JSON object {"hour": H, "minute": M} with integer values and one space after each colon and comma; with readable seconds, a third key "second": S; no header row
{"hour": 5, "minute": 1}
